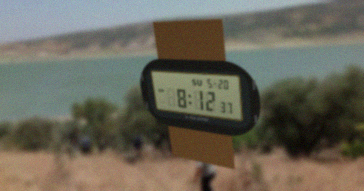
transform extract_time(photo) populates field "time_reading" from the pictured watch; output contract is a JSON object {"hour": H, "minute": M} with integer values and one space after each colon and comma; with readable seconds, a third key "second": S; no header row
{"hour": 8, "minute": 12}
